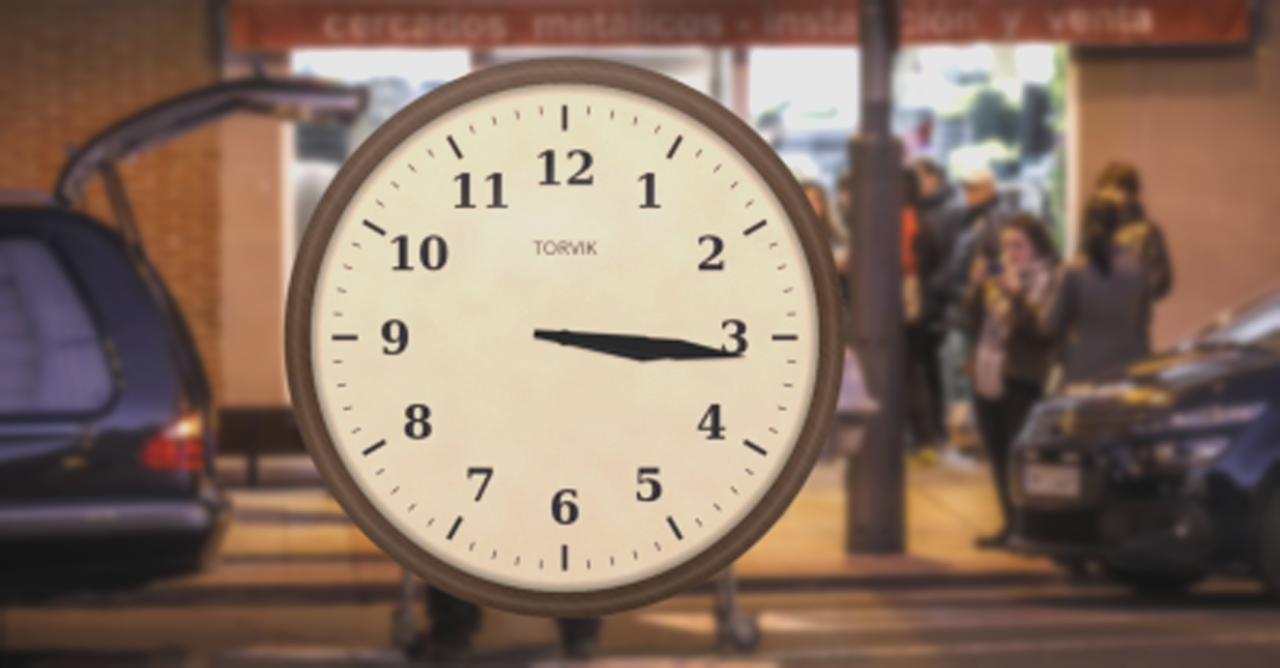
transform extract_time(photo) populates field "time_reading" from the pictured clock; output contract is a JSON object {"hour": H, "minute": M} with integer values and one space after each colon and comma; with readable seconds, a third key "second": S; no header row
{"hour": 3, "minute": 16}
